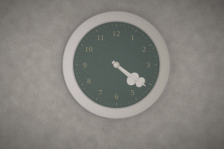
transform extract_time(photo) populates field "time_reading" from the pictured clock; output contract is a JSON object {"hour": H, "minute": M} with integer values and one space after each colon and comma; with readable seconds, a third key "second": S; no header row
{"hour": 4, "minute": 21}
